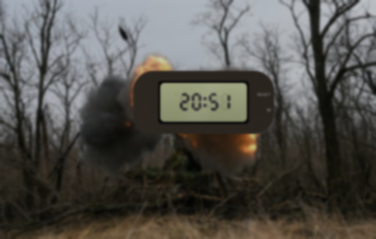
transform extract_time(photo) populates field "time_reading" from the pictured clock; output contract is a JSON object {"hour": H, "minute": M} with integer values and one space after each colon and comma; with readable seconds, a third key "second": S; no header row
{"hour": 20, "minute": 51}
